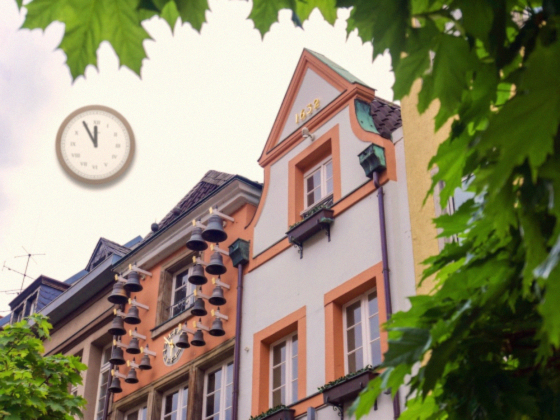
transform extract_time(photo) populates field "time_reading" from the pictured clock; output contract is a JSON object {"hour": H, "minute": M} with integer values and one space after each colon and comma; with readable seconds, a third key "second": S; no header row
{"hour": 11, "minute": 55}
